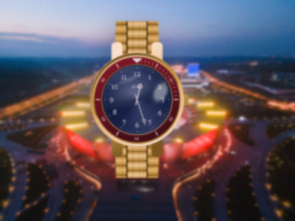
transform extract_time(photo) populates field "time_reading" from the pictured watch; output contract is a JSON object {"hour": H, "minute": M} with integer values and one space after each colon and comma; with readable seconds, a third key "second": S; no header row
{"hour": 12, "minute": 27}
